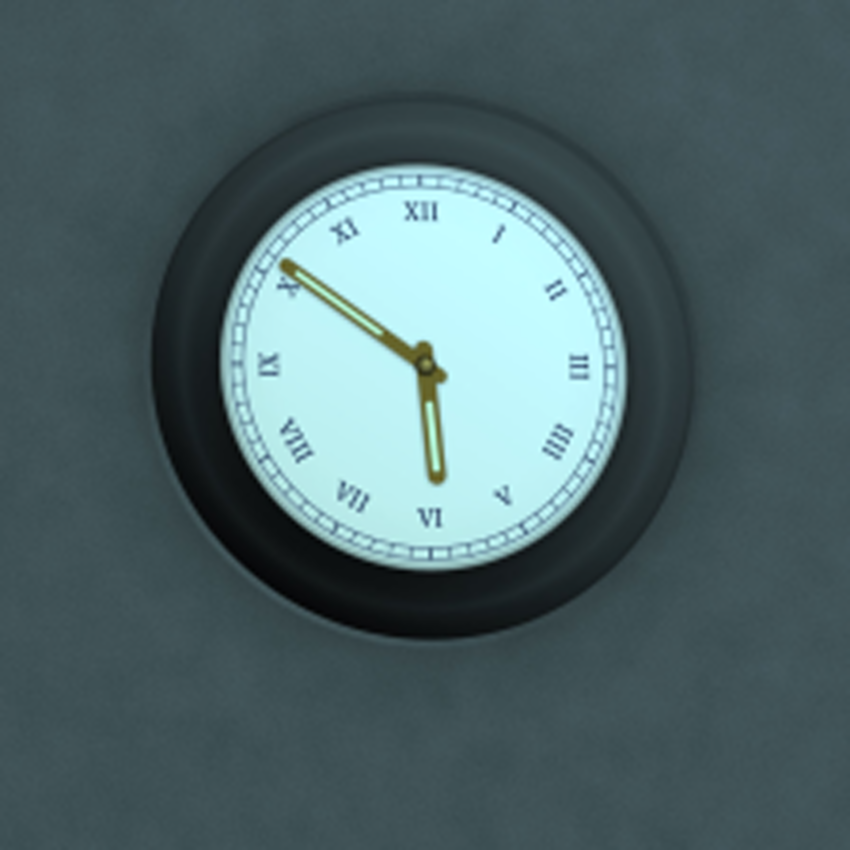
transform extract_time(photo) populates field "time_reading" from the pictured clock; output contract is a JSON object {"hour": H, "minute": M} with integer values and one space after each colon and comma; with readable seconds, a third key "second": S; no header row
{"hour": 5, "minute": 51}
